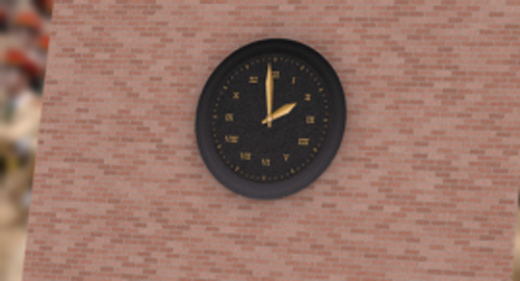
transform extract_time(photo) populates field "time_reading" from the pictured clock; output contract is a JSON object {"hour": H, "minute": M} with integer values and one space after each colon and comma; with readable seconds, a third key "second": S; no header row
{"hour": 1, "minute": 59}
